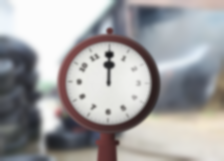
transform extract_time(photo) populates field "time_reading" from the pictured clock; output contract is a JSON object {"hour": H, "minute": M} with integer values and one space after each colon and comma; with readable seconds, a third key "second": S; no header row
{"hour": 12, "minute": 0}
